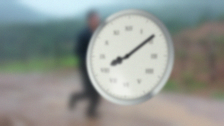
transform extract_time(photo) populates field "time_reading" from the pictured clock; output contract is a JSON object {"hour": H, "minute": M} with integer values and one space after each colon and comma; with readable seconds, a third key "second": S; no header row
{"hour": 8, "minute": 9}
